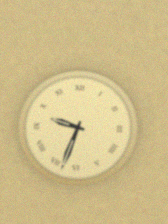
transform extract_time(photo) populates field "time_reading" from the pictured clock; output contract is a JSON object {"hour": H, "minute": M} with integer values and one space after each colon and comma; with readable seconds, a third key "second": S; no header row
{"hour": 9, "minute": 33}
